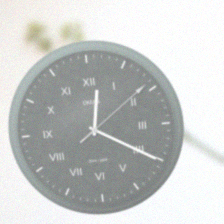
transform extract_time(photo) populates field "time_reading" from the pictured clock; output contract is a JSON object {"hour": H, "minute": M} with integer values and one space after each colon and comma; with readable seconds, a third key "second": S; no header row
{"hour": 12, "minute": 20, "second": 9}
